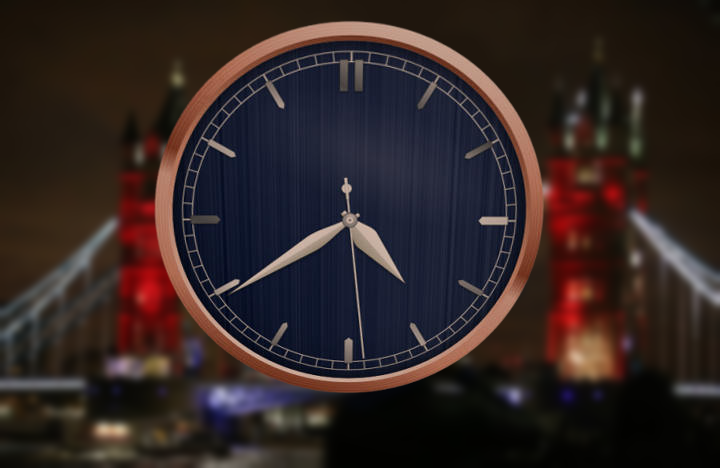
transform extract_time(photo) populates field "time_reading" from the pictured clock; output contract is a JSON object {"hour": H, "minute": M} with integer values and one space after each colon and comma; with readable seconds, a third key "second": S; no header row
{"hour": 4, "minute": 39, "second": 29}
